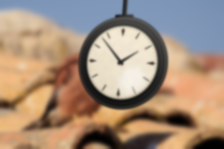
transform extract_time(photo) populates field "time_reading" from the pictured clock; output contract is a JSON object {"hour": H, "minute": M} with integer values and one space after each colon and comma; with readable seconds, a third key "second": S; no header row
{"hour": 1, "minute": 53}
